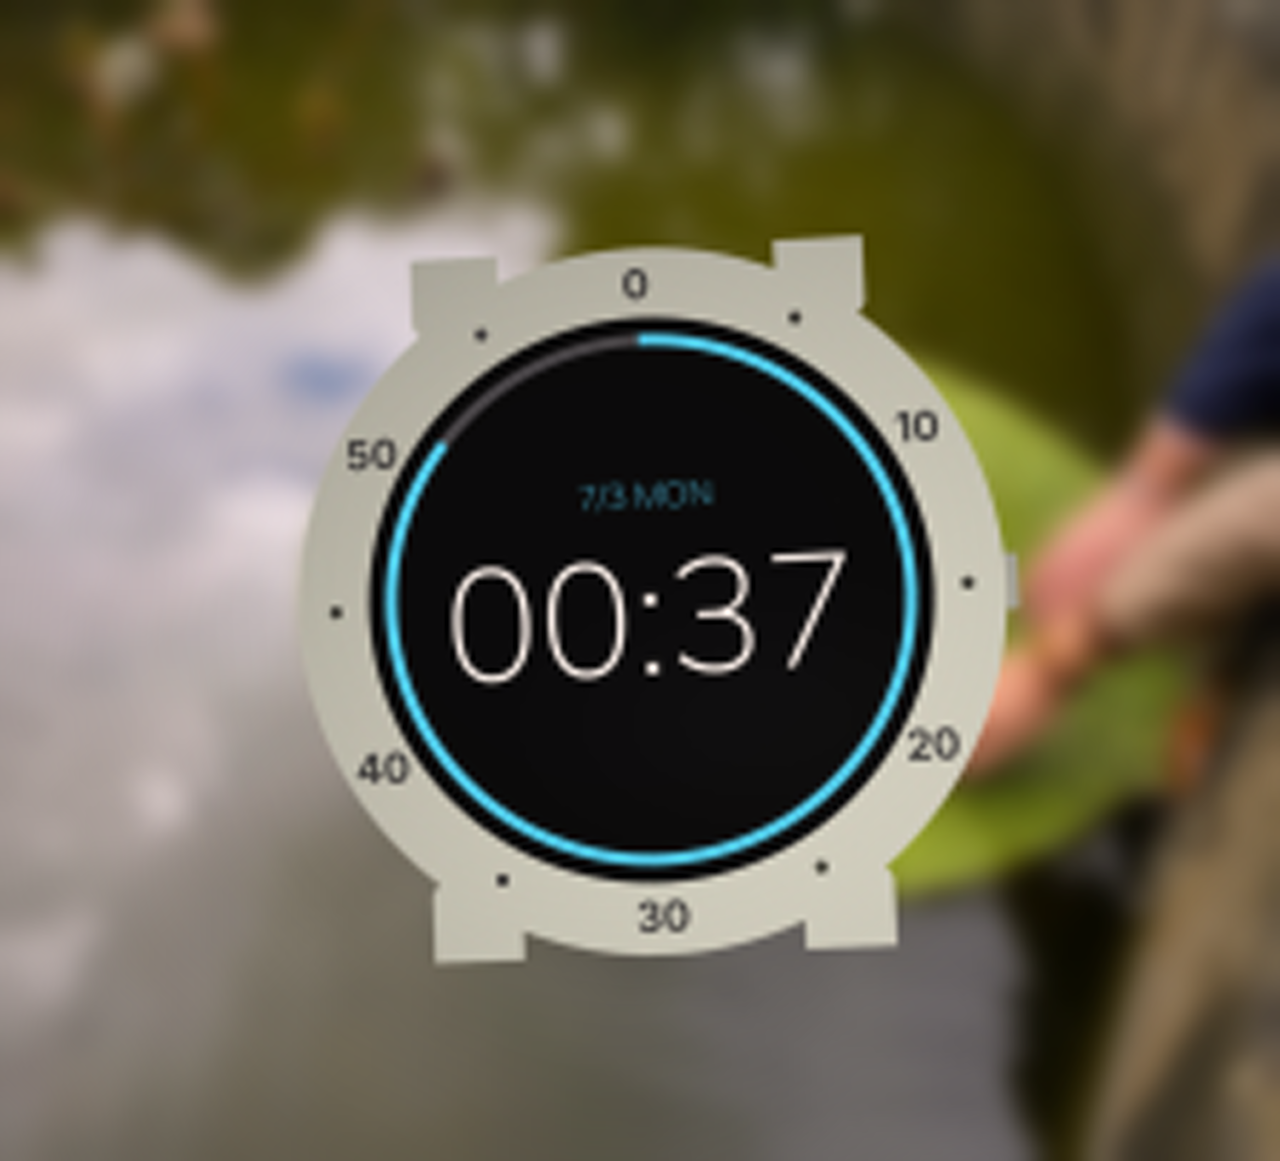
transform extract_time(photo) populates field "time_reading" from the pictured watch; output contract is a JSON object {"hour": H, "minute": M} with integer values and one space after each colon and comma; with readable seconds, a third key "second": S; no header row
{"hour": 0, "minute": 37}
